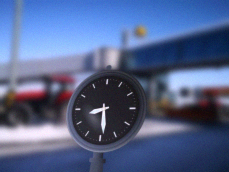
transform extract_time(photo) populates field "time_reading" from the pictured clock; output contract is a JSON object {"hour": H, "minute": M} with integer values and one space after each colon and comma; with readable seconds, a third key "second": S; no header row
{"hour": 8, "minute": 29}
